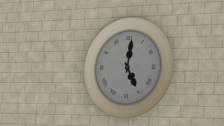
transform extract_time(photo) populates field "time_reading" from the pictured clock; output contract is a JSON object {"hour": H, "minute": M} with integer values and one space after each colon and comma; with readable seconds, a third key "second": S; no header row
{"hour": 5, "minute": 1}
